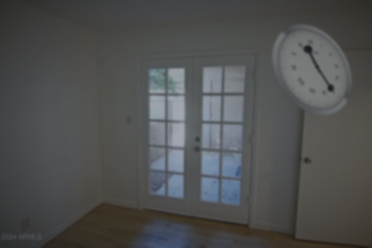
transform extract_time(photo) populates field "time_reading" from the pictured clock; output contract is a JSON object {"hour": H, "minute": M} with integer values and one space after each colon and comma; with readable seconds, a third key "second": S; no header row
{"hour": 11, "minute": 26}
